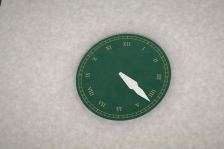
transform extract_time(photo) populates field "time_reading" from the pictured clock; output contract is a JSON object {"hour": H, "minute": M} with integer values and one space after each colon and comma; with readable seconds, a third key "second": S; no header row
{"hour": 4, "minute": 22}
